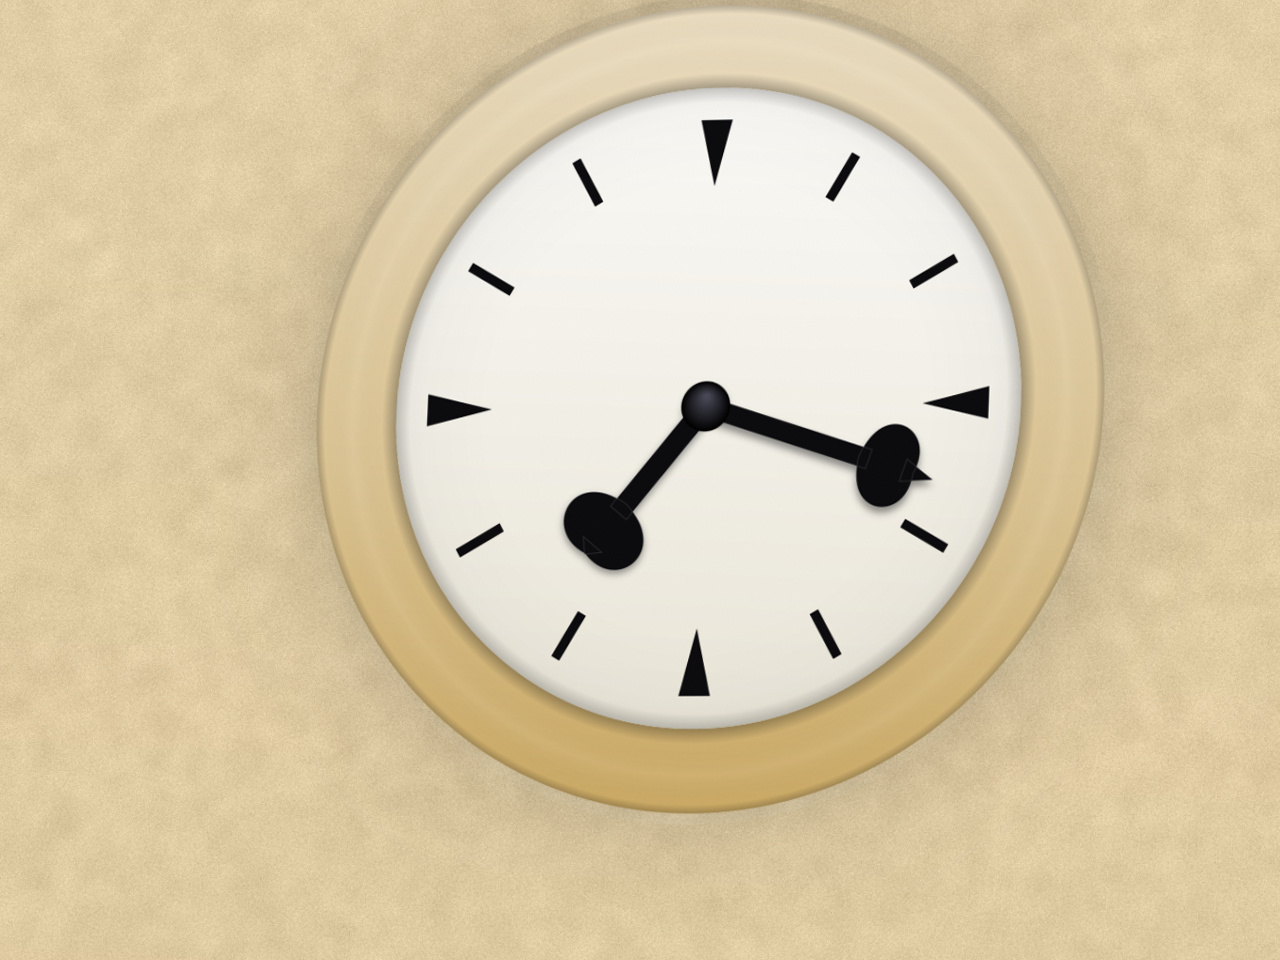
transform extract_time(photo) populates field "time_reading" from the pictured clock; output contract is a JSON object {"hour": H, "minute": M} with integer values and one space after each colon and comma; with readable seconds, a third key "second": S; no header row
{"hour": 7, "minute": 18}
